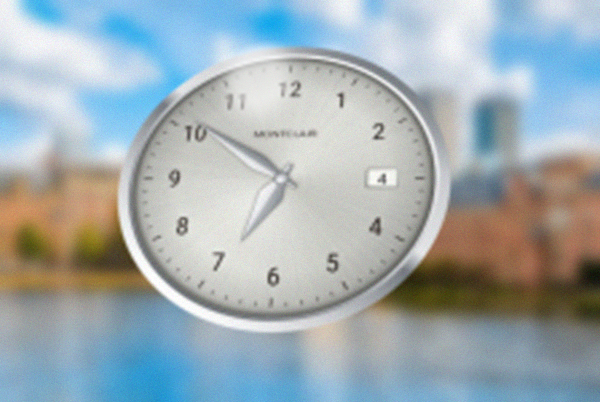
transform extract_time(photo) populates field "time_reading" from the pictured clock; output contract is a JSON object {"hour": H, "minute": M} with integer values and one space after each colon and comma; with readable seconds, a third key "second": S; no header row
{"hour": 6, "minute": 51}
